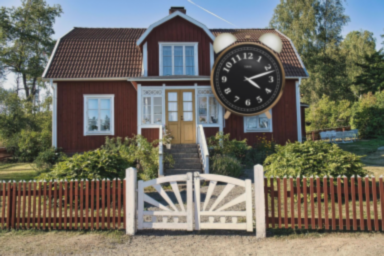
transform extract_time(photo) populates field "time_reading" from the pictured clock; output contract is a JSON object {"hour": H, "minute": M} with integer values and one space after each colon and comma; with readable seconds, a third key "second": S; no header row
{"hour": 4, "minute": 12}
